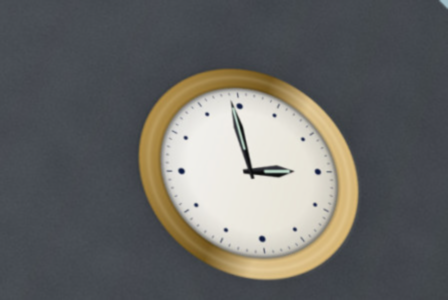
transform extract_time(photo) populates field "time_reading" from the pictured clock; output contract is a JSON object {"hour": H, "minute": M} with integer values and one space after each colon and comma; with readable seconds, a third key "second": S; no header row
{"hour": 2, "minute": 59}
